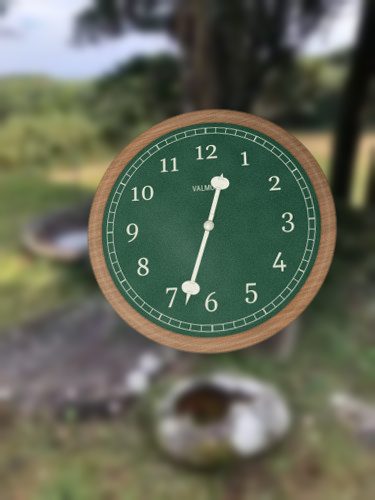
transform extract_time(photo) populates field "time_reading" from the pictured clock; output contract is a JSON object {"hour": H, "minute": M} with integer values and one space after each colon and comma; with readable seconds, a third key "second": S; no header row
{"hour": 12, "minute": 33}
